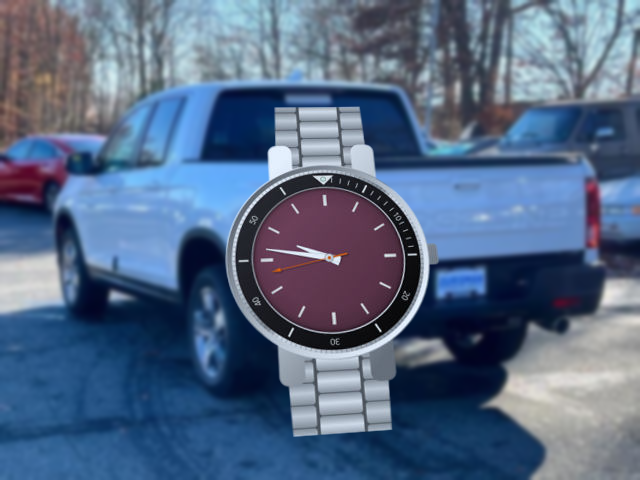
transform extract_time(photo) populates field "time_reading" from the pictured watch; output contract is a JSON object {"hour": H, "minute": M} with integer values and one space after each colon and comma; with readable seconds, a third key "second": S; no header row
{"hour": 9, "minute": 46, "second": 43}
